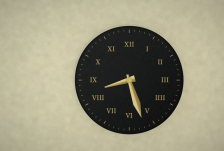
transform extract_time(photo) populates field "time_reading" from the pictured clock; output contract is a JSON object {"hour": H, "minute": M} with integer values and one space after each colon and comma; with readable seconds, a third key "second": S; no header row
{"hour": 8, "minute": 27}
